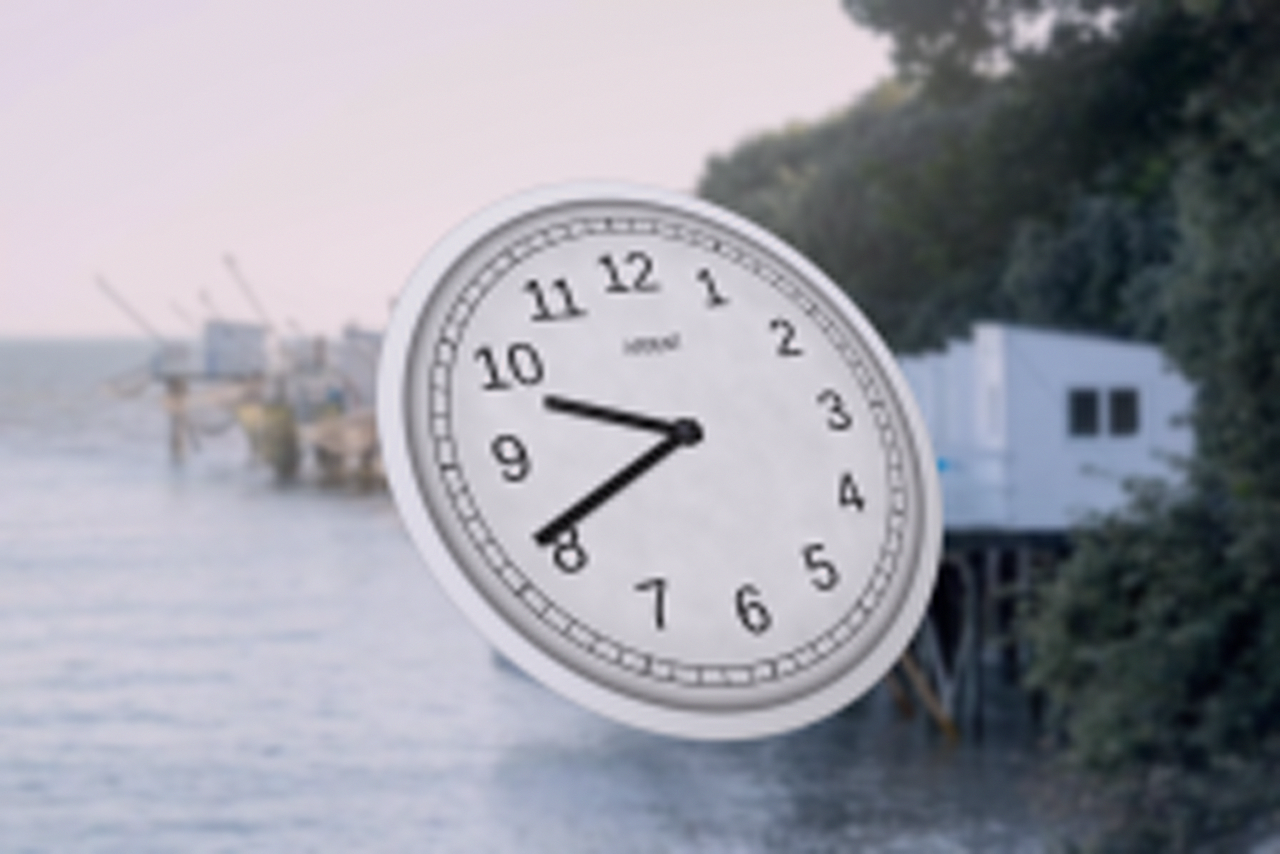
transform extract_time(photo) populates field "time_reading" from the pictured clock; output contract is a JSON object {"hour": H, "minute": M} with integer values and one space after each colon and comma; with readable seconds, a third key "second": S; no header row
{"hour": 9, "minute": 41}
